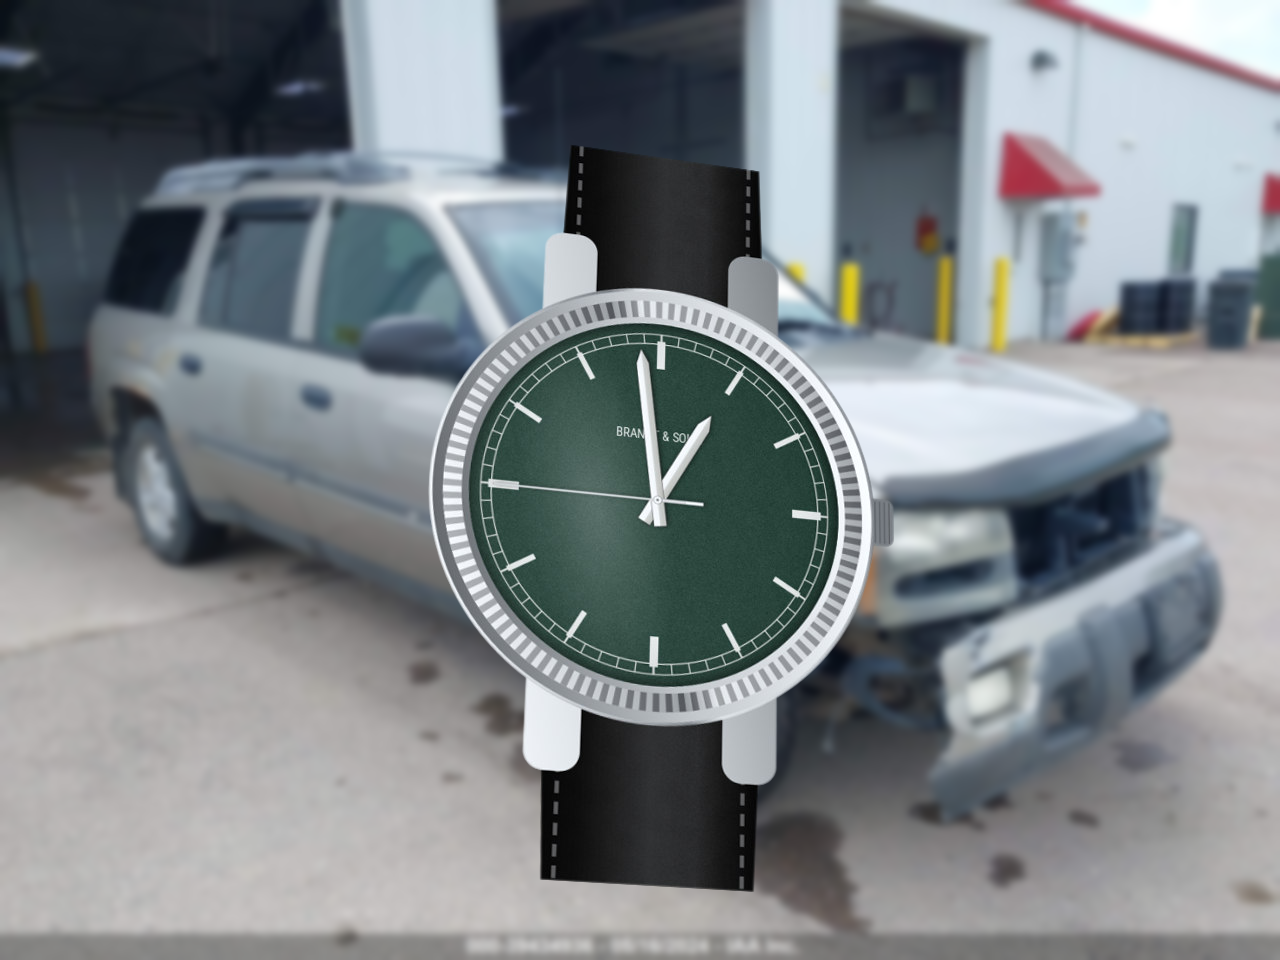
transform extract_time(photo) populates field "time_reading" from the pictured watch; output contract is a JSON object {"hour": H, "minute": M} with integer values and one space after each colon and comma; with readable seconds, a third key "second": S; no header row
{"hour": 12, "minute": 58, "second": 45}
